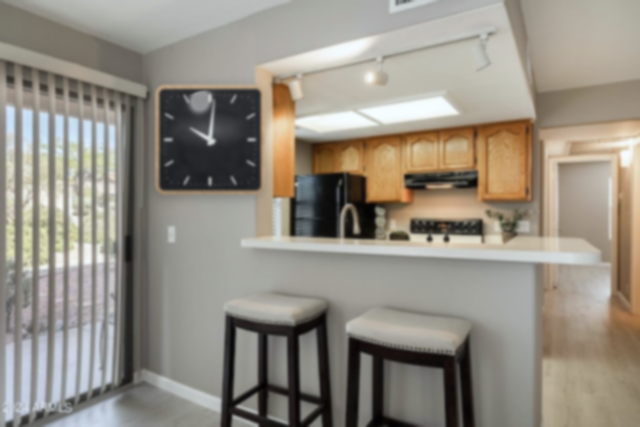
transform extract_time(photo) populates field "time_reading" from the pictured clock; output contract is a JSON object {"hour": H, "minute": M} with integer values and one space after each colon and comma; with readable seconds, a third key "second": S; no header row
{"hour": 10, "minute": 1}
